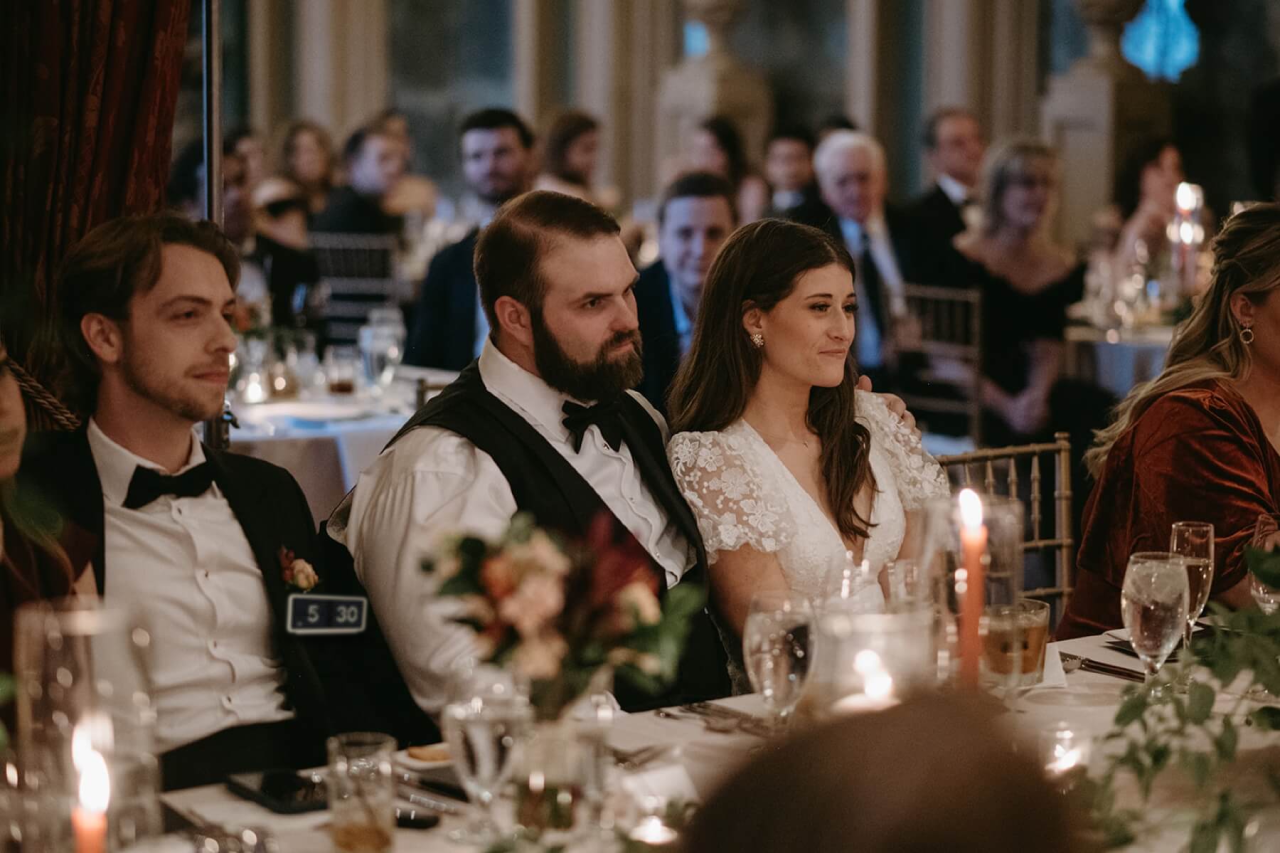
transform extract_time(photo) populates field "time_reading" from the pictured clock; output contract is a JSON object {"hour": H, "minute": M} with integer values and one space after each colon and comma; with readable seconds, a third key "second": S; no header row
{"hour": 5, "minute": 30}
